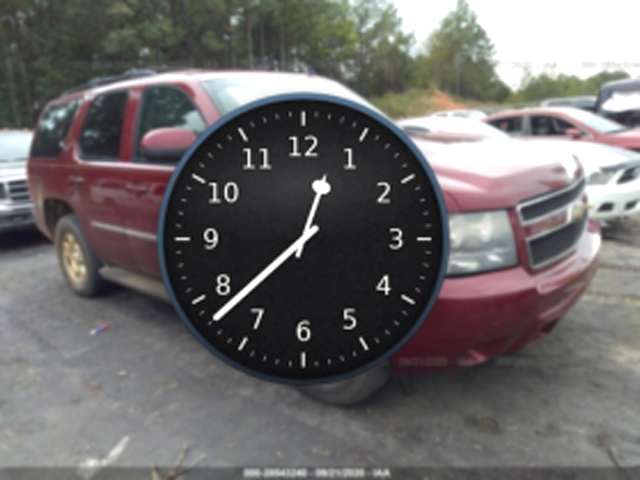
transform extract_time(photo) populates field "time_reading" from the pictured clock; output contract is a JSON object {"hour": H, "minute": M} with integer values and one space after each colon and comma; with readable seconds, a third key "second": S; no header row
{"hour": 12, "minute": 38}
